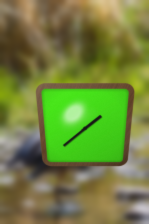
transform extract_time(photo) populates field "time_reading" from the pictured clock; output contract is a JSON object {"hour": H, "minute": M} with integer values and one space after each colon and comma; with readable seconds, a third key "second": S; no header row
{"hour": 1, "minute": 38}
